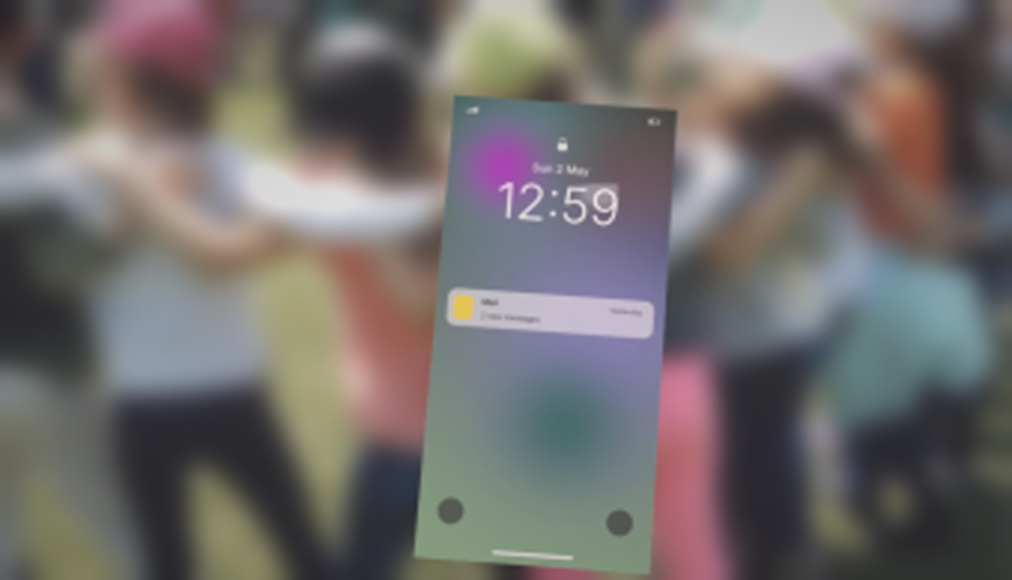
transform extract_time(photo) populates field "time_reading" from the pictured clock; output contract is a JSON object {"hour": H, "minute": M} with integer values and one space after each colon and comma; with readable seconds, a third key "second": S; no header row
{"hour": 12, "minute": 59}
